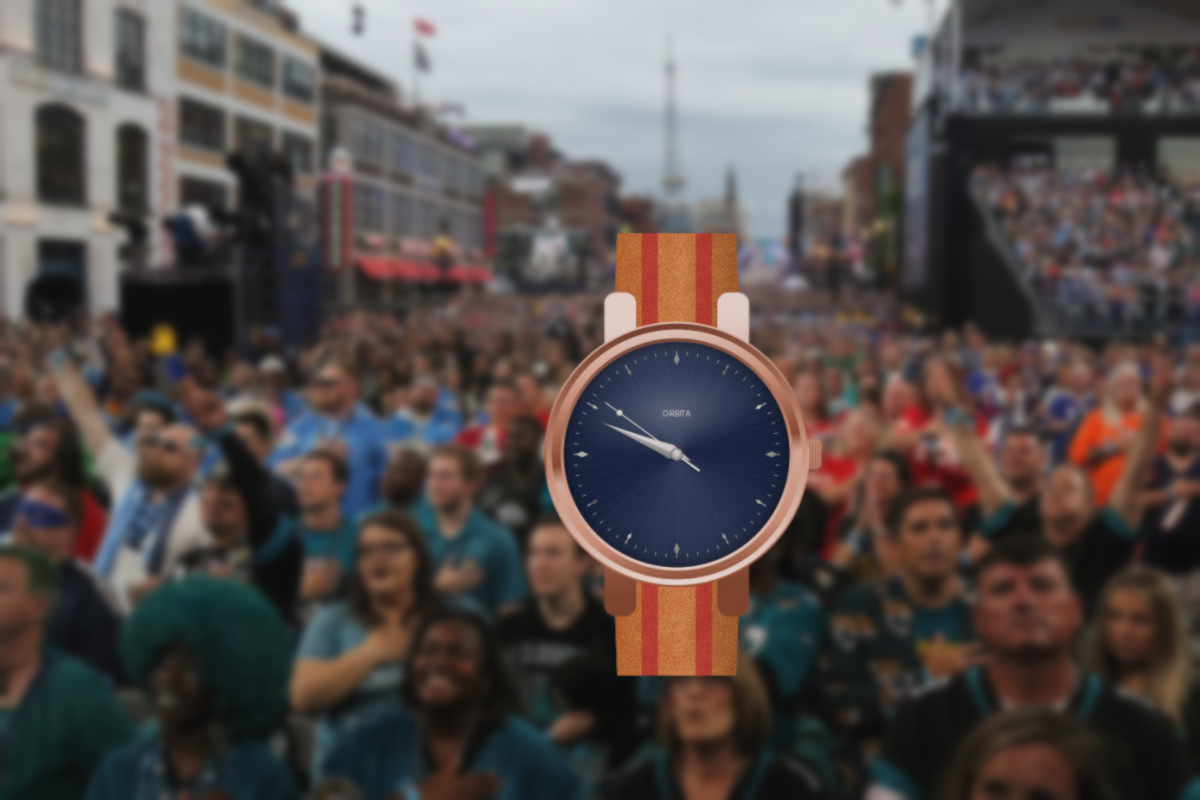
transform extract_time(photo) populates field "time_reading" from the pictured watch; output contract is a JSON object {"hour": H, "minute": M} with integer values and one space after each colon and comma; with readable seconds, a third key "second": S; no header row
{"hour": 9, "minute": 48, "second": 51}
